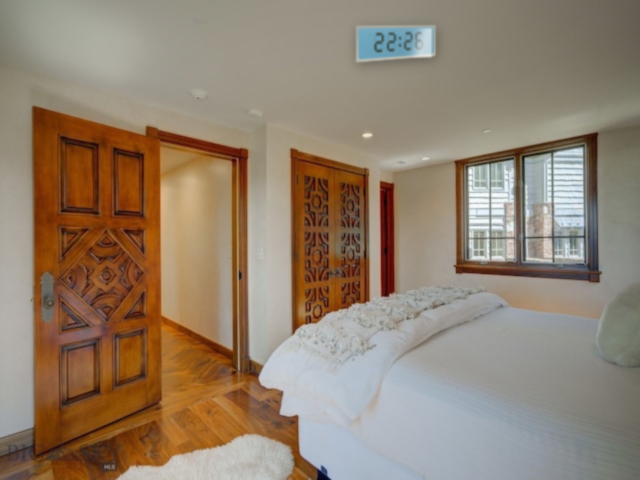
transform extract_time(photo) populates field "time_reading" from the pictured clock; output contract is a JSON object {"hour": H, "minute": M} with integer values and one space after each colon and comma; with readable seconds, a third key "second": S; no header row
{"hour": 22, "minute": 26}
